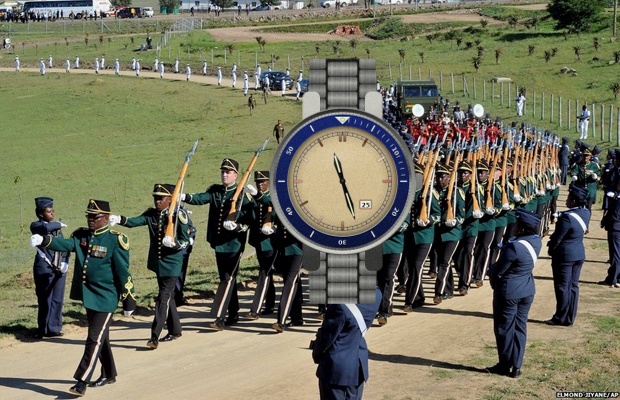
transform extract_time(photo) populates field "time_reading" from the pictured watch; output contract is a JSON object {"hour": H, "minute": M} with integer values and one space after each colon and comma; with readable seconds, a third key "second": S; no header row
{"hour": 11, "minute": 27}
